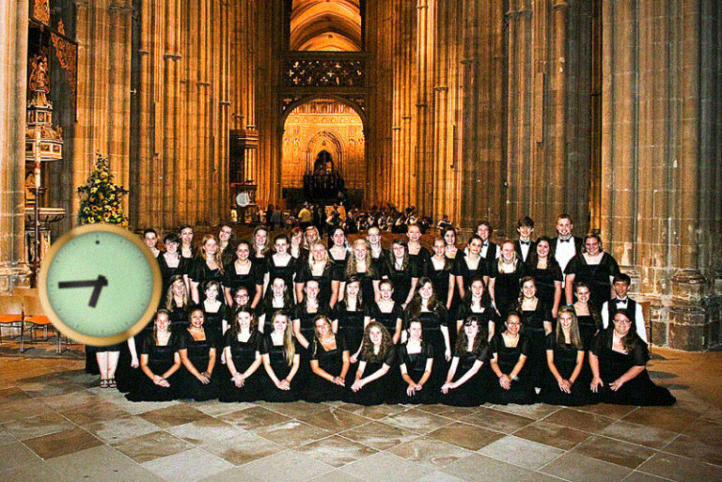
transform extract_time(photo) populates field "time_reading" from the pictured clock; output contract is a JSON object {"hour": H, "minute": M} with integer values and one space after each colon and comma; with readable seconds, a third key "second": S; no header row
{"hour": 6, "minute": 45}
